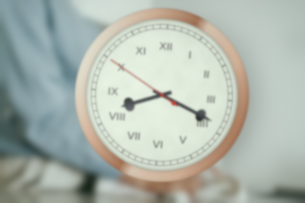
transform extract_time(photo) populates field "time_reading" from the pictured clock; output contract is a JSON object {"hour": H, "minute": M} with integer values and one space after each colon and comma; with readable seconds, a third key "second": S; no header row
{"hour": 8, "minute": 18, "second": 50}
